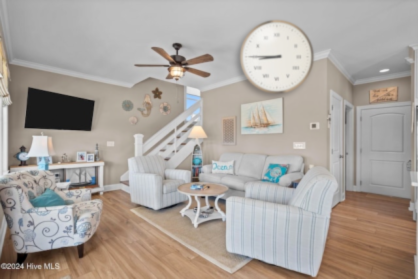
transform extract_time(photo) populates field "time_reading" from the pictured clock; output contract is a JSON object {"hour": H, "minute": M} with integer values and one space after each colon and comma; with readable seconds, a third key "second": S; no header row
{"hour": 8, "minute": 45}
